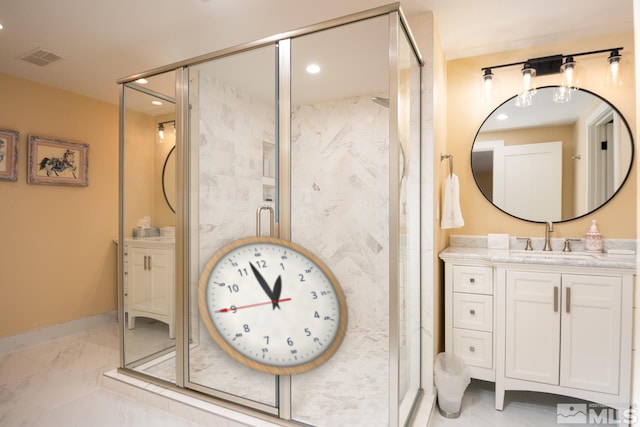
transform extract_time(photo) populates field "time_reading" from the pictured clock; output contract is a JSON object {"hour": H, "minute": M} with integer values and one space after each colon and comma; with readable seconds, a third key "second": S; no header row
{"hour": 12, "minute": 57, "second": 45}
